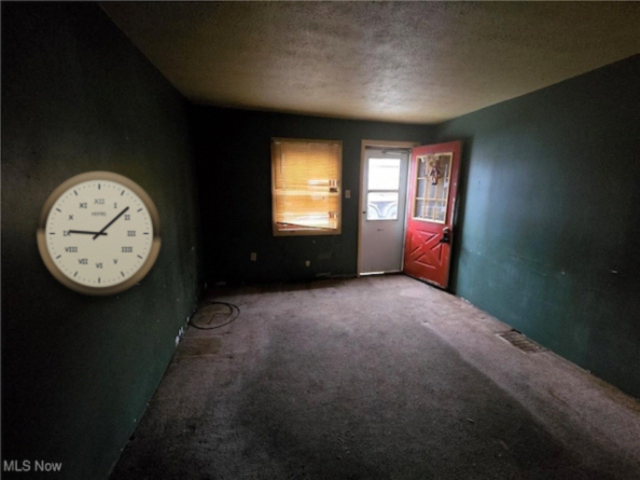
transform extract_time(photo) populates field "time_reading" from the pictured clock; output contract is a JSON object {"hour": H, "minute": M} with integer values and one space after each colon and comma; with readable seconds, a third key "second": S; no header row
{"hour": 9, "minute": 8}
